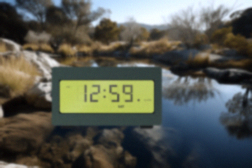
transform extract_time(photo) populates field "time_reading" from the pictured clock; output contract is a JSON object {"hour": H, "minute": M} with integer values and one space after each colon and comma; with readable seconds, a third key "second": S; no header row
{"hour": 12, "minute": 59}
